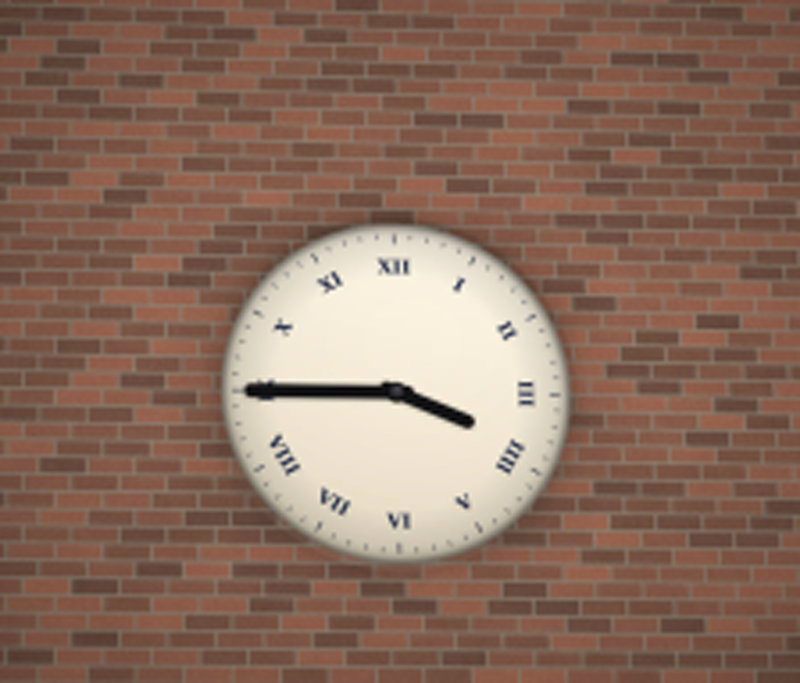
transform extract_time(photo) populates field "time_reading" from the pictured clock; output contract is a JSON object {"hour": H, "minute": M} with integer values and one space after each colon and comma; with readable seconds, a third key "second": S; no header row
{"hour": 3, "minute": 45}
